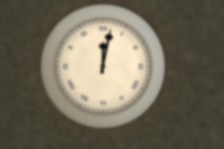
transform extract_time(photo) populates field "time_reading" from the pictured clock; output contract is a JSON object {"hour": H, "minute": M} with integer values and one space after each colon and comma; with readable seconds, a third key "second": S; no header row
{"hour": 12, "minute": 2}
